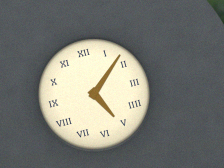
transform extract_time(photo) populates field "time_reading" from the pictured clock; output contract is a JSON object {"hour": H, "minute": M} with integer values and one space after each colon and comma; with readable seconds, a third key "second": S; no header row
{"hour": 5, "minute": 8}
